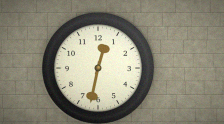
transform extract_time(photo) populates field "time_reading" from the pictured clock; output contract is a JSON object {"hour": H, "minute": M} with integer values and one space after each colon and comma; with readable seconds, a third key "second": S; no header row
{"hour": 12, "minute": 32}
